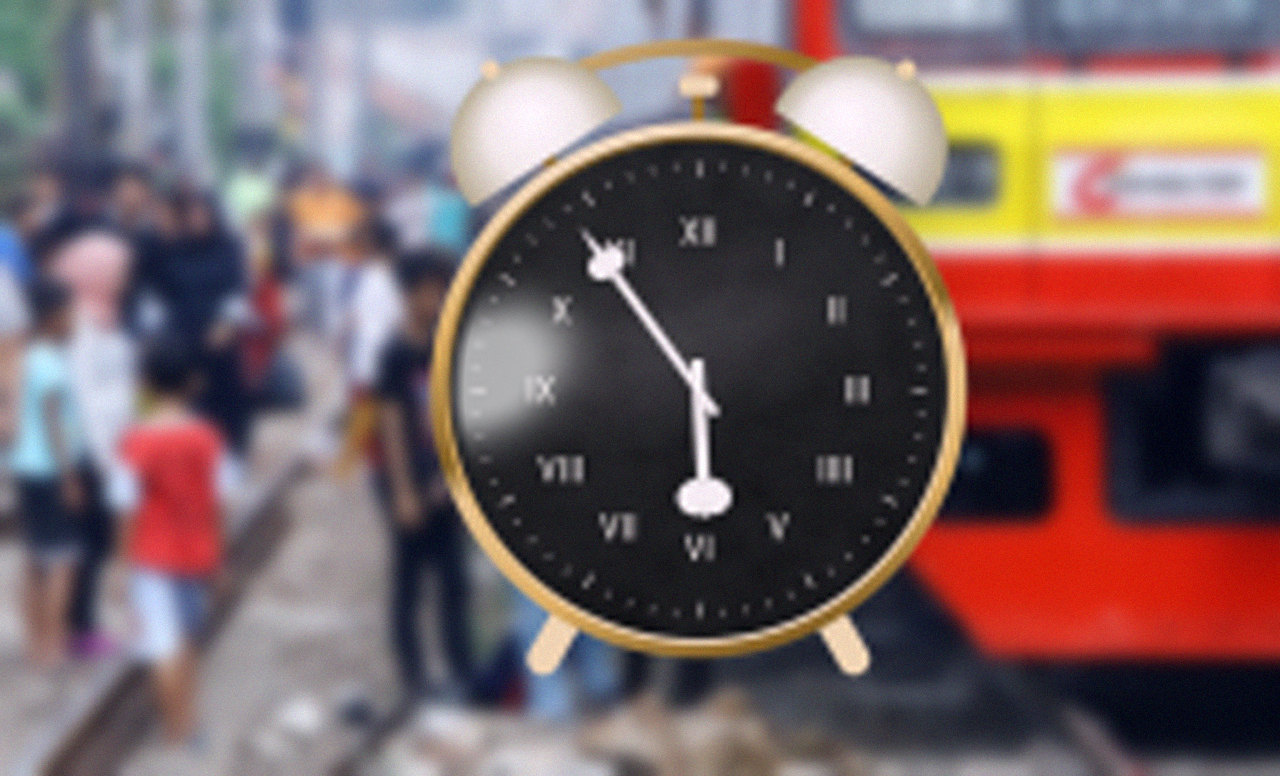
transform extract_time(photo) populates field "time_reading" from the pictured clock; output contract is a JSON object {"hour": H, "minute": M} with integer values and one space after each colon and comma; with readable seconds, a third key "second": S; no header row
{"hour": 5, "minute": 54}
